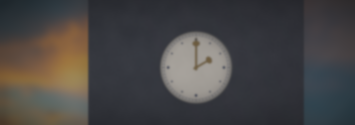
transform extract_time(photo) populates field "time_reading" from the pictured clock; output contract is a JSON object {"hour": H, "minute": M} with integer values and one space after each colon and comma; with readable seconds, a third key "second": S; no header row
{"hour": 2, "minute": 0}
